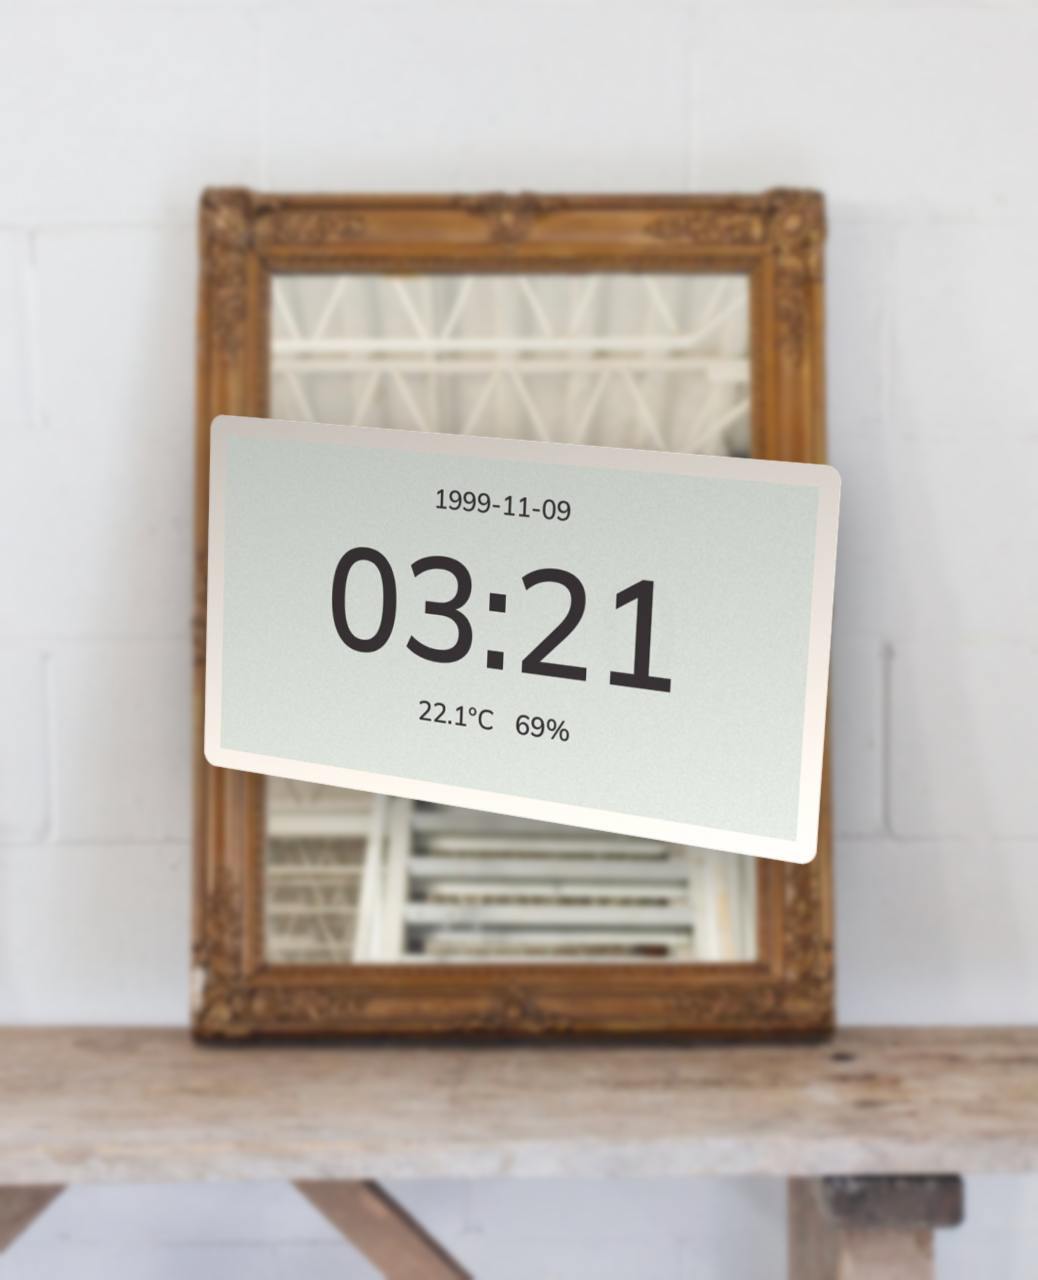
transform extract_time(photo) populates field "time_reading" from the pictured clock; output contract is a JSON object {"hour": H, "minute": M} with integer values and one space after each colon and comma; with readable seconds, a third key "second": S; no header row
{"hour": 3, "minute": 21}
